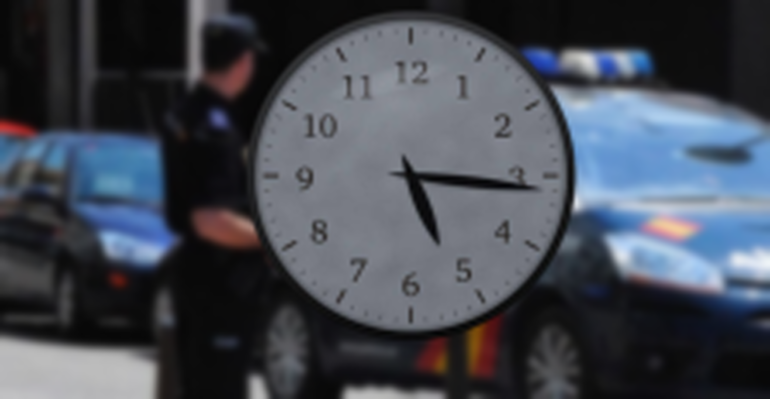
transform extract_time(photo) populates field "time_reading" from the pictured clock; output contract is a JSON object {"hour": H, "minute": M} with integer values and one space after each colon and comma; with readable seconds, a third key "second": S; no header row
{"hour": 5, "minute": 16}
